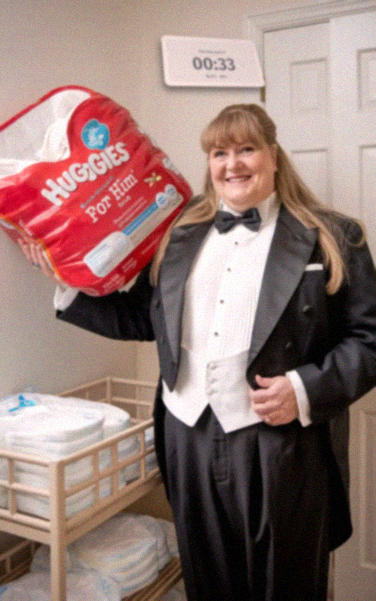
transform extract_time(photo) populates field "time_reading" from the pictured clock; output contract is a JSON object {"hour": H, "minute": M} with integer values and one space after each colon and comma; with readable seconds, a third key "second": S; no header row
{"hour": 0, "minute": 33}
